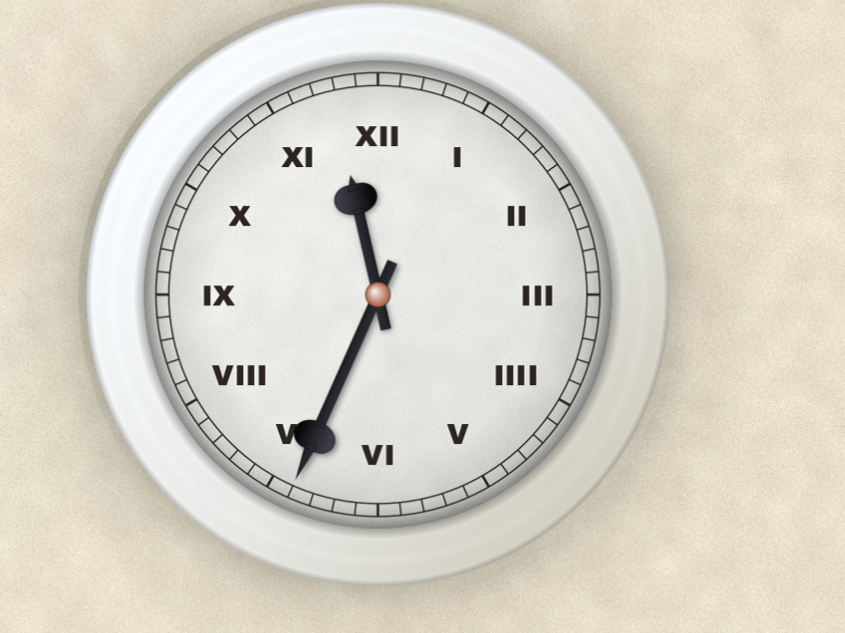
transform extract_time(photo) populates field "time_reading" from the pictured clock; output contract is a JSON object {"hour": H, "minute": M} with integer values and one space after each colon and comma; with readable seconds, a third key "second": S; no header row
{"hour": 11, "minute": 34}
